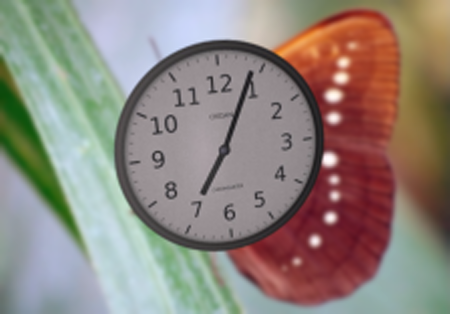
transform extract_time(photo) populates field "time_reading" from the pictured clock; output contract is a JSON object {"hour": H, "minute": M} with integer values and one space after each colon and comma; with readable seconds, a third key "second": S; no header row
{"hour": 7, "minute": 4}
